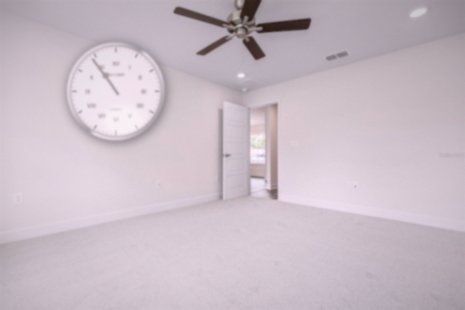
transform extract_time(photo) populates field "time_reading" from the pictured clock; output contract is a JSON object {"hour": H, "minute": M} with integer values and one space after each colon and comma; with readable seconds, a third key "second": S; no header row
{"hour": 10, "minute": 54}
